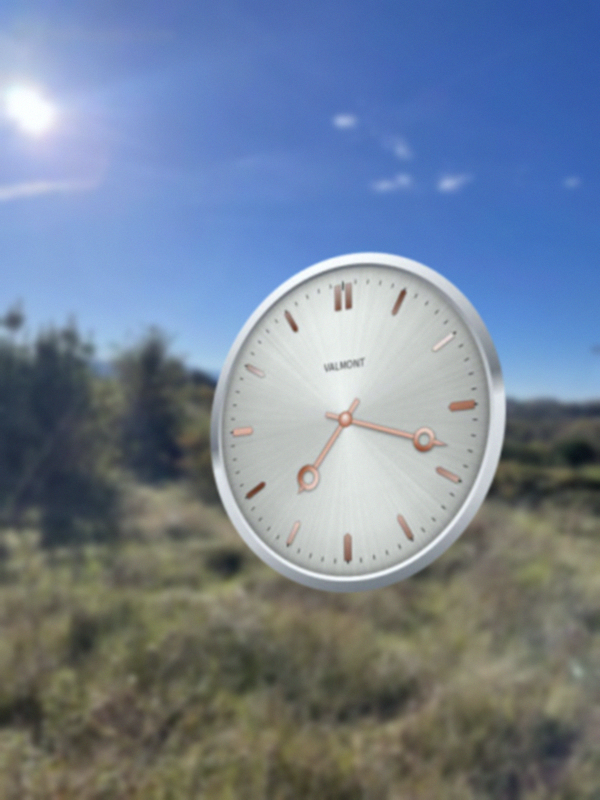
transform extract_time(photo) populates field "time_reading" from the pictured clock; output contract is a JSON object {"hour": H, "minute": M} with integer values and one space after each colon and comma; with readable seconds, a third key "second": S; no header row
{"hour": 7, "minute": 18}
